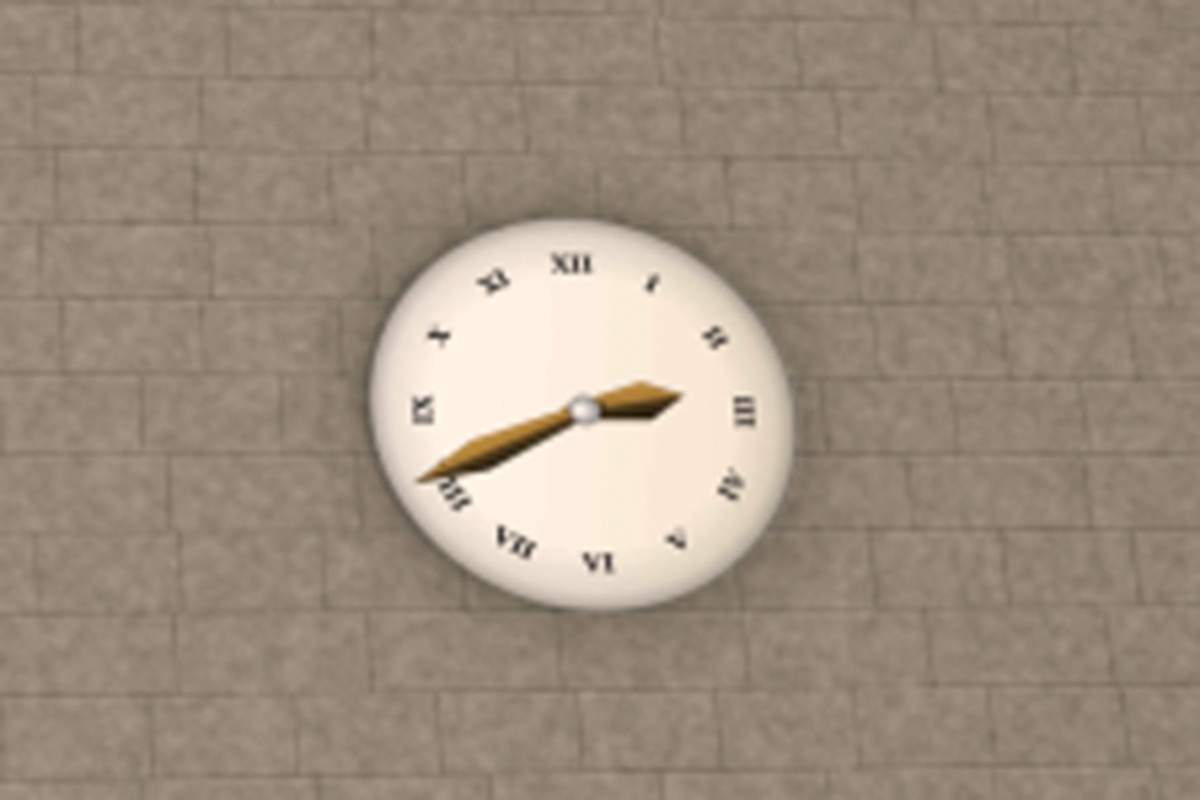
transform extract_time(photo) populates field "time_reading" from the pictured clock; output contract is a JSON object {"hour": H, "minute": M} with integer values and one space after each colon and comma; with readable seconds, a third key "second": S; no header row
{"hour": 2, "minute": 41}
